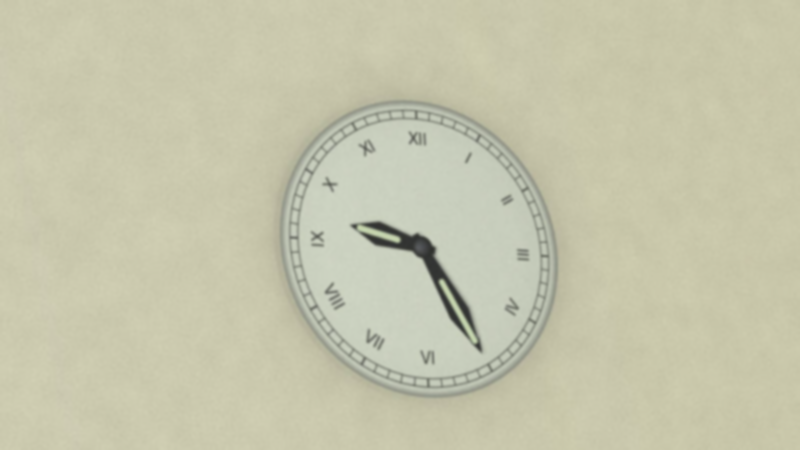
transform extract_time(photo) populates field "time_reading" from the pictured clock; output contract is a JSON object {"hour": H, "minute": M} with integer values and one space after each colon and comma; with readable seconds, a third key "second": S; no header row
{"hour": 9, "minute": 25}
